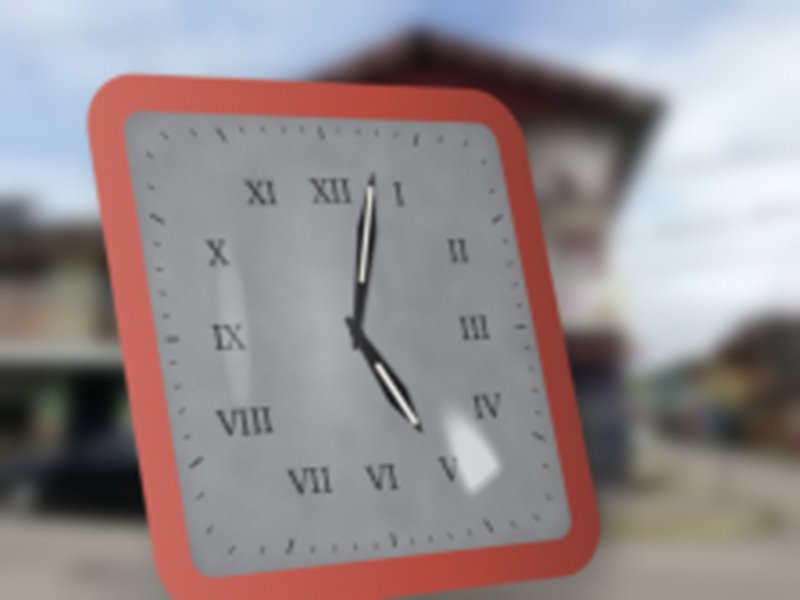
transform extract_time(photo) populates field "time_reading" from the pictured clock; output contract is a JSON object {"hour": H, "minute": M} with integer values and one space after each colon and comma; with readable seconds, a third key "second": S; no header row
{"hour": 5, "minute": 3}
